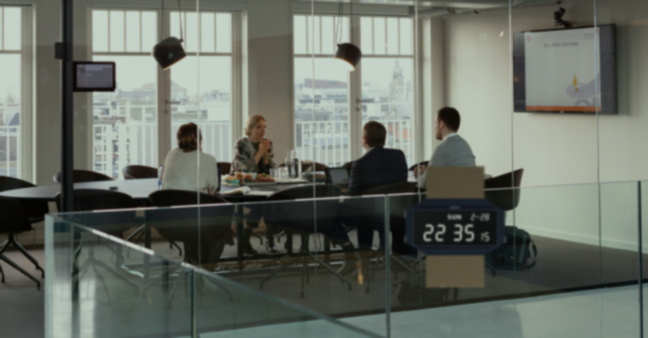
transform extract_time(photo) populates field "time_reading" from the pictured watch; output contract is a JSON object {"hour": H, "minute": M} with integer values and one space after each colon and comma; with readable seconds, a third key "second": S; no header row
{"hour": 22, "minute": 35}
